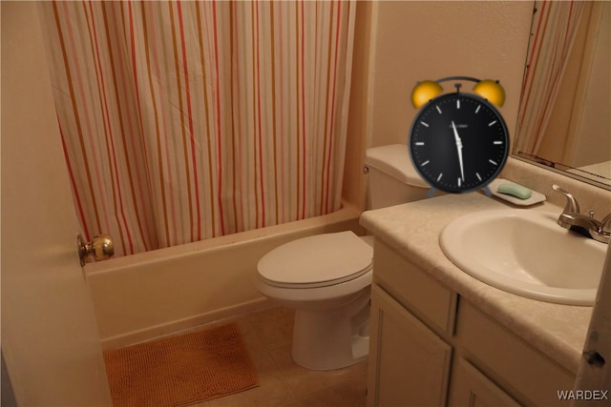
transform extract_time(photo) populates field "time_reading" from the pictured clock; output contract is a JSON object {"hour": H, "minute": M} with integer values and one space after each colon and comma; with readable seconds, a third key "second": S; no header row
{"hour": 11, "minute": 29}
